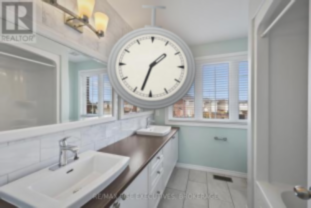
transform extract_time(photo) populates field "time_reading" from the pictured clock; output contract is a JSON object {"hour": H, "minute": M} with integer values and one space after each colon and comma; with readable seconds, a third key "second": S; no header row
{"hour": 1, "minute": 33}
